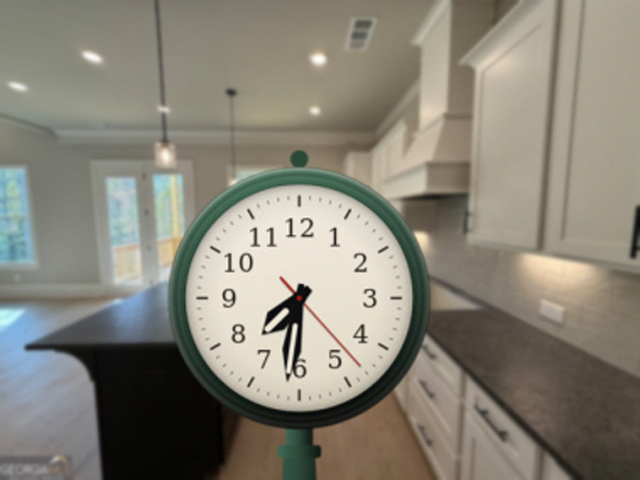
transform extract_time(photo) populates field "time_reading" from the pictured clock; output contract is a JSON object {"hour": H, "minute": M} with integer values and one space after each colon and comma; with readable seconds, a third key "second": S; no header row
{"hour": 7, "minute": 31, "second": 23}
